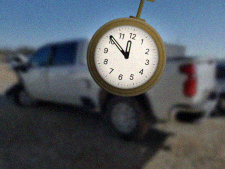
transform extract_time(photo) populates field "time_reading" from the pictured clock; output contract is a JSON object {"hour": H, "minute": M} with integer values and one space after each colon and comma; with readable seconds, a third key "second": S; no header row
{"hour": 11, "minute": 51}
